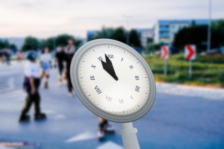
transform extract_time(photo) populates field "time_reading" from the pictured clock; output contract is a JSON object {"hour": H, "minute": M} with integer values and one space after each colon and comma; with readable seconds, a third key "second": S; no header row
{"hour": 10, "minute": 58}
